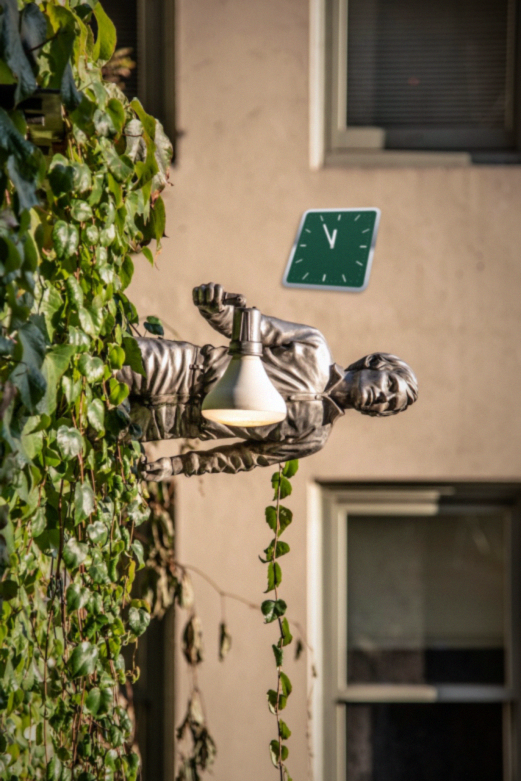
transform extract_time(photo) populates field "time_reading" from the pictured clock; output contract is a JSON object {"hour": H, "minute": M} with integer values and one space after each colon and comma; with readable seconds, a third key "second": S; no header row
{"hour": 11, "minute": 55}
